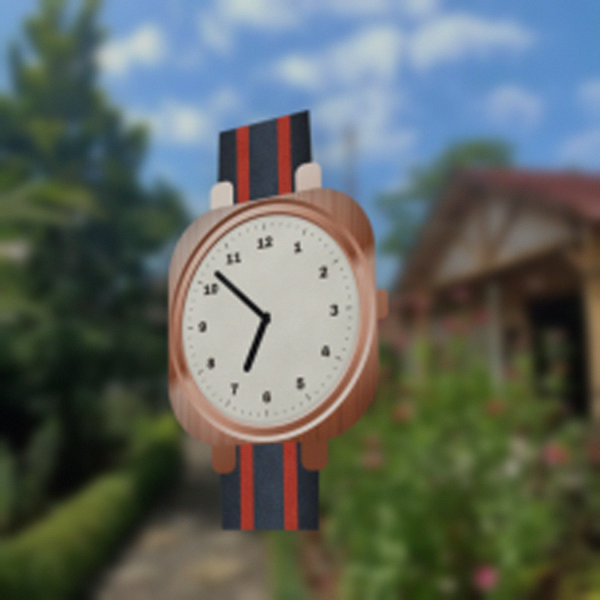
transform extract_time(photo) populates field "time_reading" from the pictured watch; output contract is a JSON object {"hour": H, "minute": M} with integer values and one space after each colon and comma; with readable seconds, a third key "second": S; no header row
{"hour": 6, "minute": 52}
